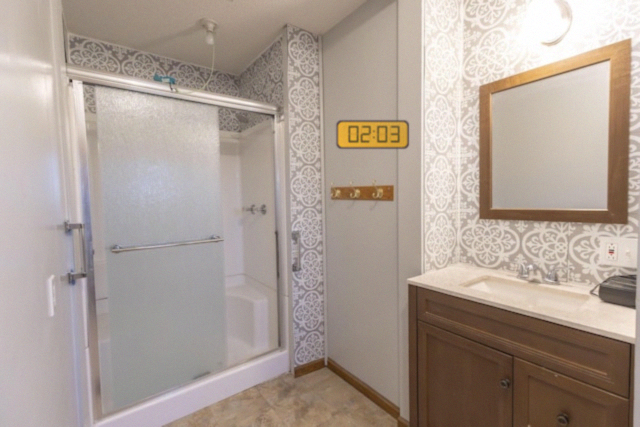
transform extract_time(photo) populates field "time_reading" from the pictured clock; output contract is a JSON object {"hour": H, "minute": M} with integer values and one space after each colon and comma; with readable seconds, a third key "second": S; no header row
{"hour": 2, "minute": 3}
